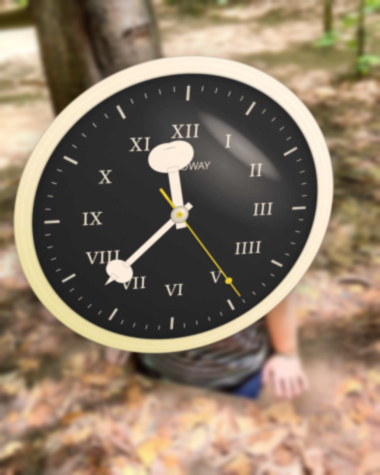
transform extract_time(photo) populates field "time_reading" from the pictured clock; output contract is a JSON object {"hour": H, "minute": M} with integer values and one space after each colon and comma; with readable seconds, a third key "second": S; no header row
{"hour": 11, "minute": 37, "second": 24}
